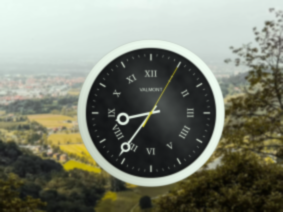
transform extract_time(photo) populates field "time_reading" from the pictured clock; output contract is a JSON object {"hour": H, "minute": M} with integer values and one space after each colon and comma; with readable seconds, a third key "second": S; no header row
{"hour": 8, "minute": 36, "second": 5}
